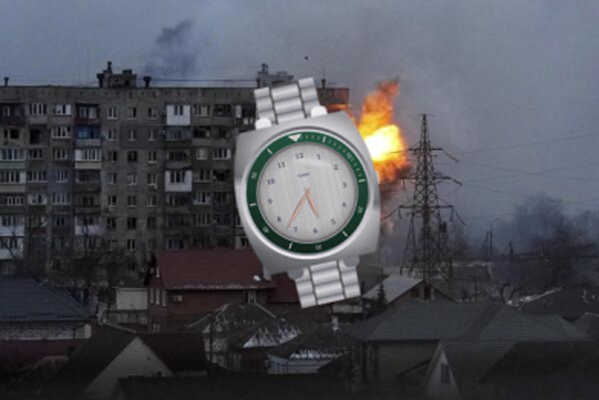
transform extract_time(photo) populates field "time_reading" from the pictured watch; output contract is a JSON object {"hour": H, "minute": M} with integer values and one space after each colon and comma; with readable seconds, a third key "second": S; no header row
{"hour": 5, "minute": 37}
